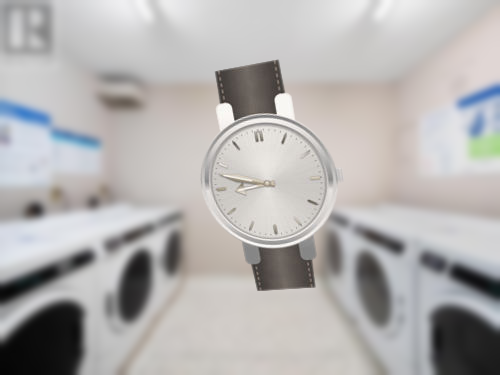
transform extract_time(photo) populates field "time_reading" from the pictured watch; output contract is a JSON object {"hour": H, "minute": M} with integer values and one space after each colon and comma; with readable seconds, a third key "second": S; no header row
{"hour": 8, "minute": 48}
